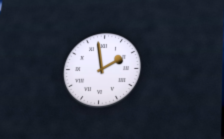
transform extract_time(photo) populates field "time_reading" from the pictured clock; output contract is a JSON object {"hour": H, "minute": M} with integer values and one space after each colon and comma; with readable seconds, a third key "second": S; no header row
{"hour": 1, "minute": 58}
